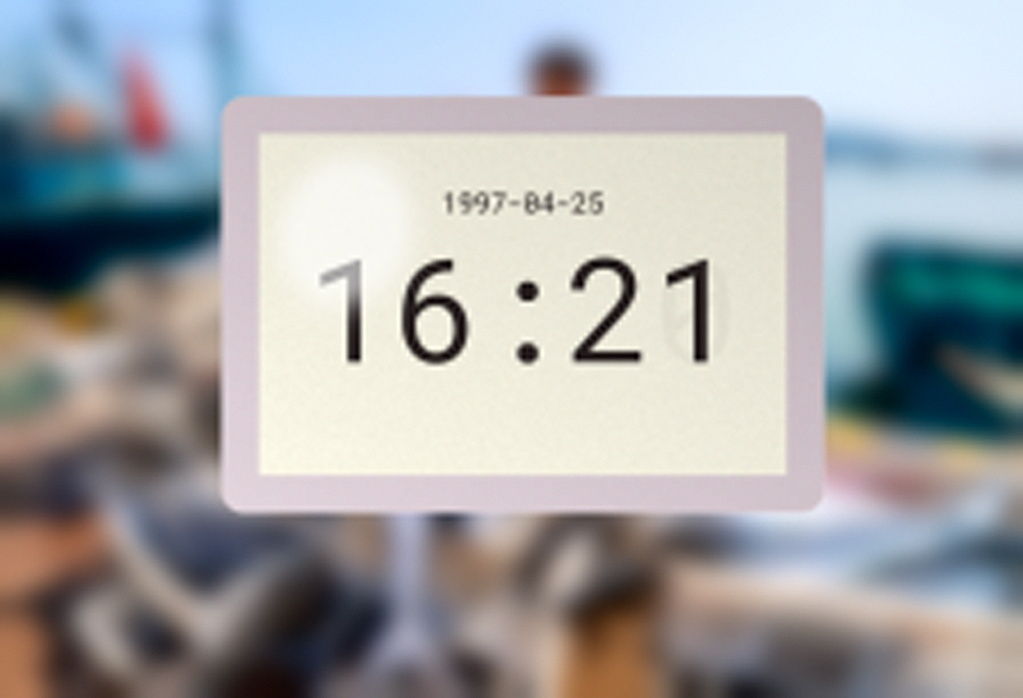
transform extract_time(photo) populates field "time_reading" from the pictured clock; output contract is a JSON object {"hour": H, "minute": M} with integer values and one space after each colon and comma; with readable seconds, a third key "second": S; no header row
{"hour": 16, "minute": 21}
